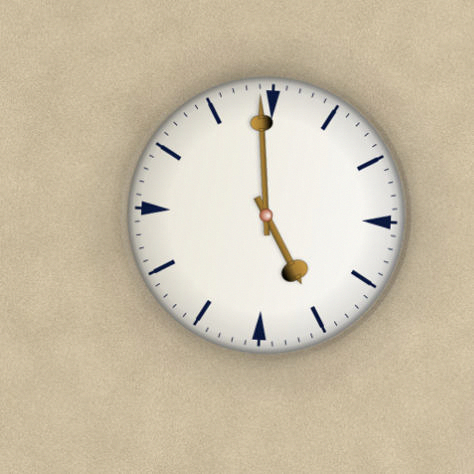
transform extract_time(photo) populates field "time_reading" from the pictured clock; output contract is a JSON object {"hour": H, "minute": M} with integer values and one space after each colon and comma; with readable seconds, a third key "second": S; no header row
{"hour": 4, "minute": 59}
